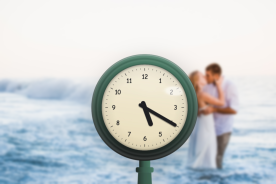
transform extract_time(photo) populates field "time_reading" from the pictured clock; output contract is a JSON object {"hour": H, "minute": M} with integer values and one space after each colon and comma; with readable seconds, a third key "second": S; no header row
{"hour": 5, "minute": 20}
